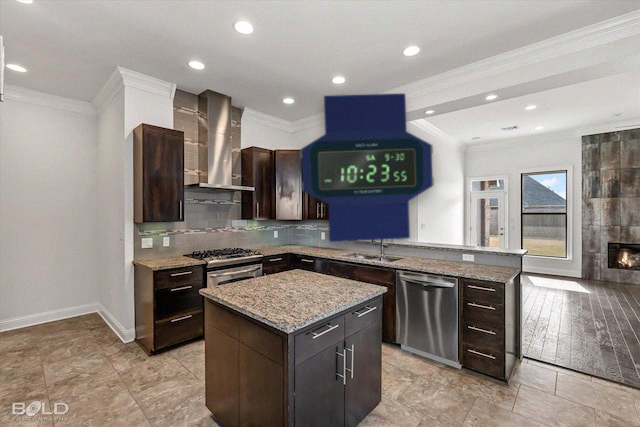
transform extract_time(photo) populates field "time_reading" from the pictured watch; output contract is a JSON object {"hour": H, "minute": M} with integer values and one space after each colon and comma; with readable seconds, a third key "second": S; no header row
{"hour": 10, "minute": 23, "second": 55}
